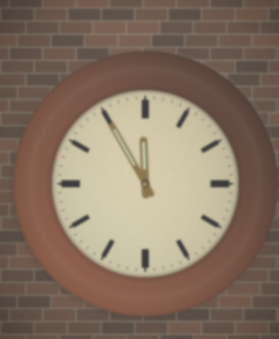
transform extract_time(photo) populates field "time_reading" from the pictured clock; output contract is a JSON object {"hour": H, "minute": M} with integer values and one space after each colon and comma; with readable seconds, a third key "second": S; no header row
{"hour": 11, "minute": 55}
